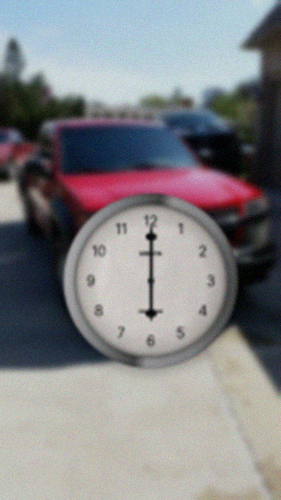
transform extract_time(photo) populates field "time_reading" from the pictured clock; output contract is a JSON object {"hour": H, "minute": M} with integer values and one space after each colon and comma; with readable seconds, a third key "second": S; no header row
{"hour": 6, "minute": 0}
